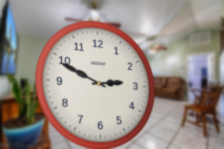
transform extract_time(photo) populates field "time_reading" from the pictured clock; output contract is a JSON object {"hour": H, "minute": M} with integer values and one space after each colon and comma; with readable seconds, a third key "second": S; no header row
{"hour": 2, "minute": 49}
